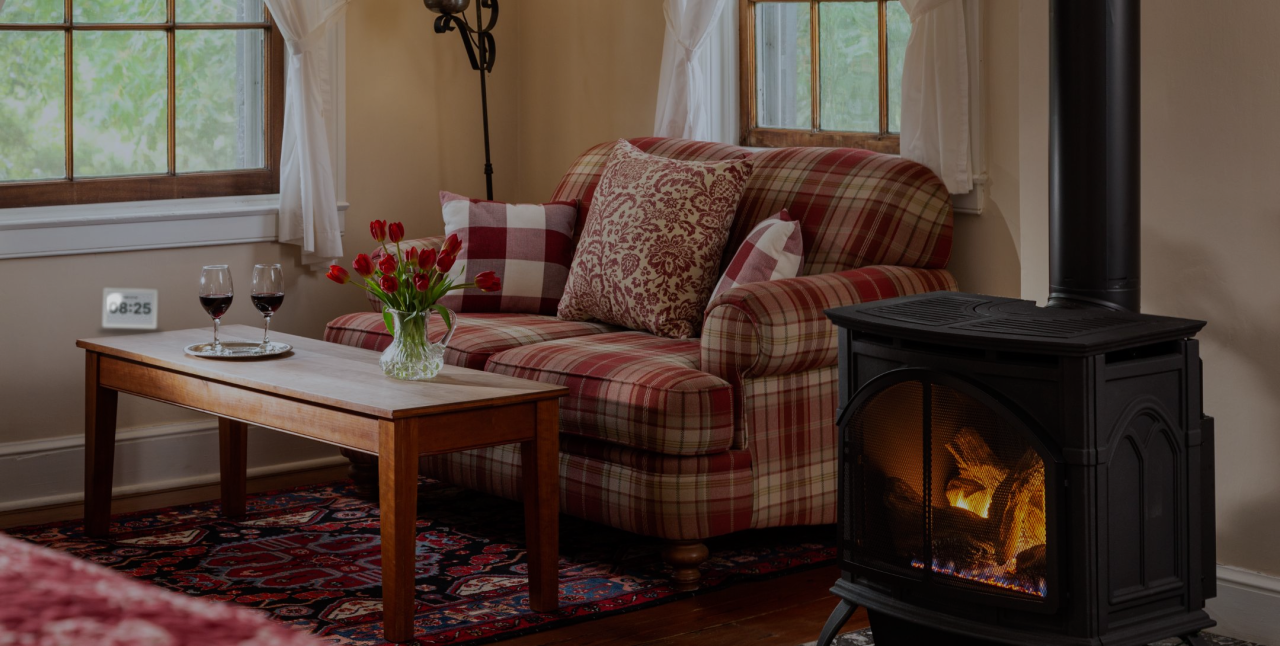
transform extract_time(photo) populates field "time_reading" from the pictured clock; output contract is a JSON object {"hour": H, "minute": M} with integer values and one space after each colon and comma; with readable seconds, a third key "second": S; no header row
{"hour": 8, "minute": 25}
